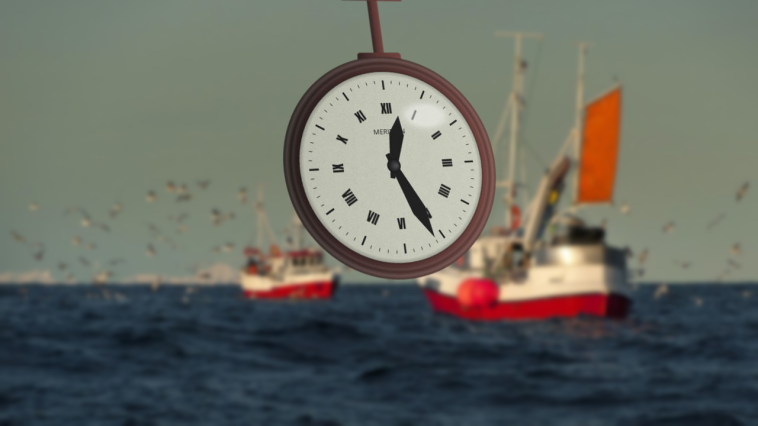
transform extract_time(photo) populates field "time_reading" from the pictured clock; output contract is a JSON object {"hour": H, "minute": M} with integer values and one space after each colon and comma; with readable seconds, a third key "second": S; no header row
{"hour": 12, "minute": 26}
